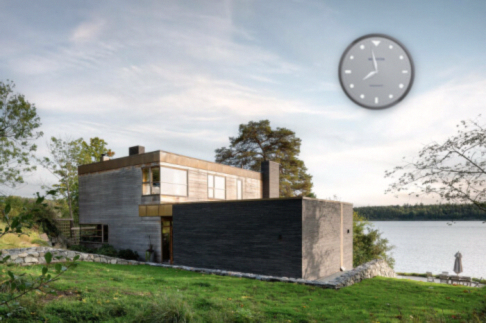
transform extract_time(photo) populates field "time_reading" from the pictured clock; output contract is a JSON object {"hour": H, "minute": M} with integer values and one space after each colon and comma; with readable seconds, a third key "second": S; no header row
{"hour": 7, "minute": 58}
